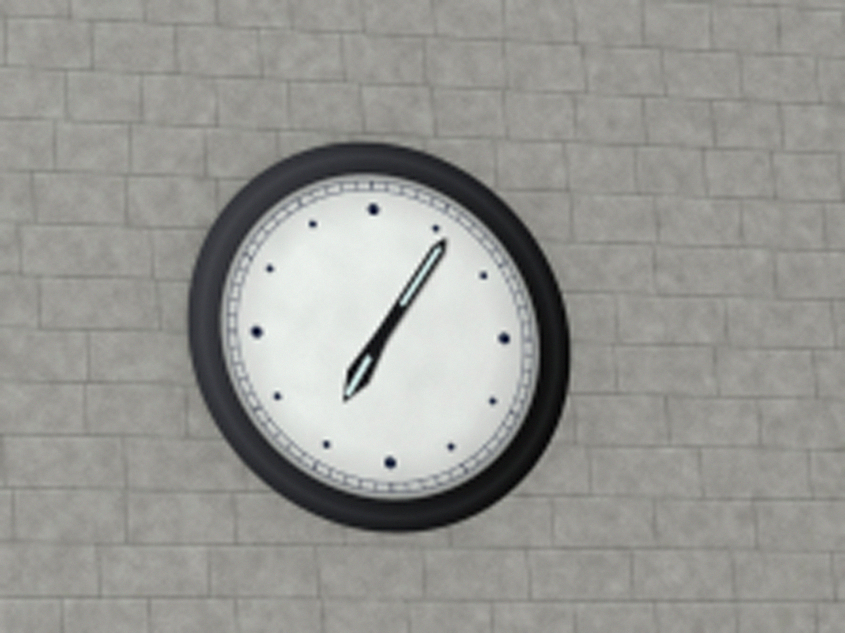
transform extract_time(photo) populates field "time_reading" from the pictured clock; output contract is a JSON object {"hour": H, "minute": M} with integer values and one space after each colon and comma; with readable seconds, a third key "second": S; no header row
{"hour": 7, "minute": 6}
